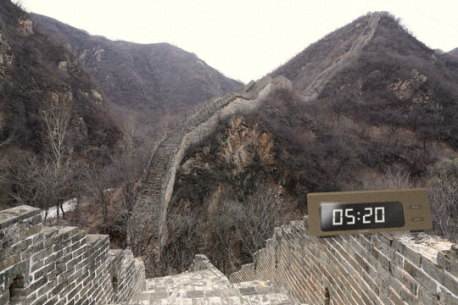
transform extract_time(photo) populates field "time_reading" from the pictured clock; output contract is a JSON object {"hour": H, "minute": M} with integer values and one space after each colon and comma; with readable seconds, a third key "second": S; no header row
{"hour": 5, "minute": 20}
